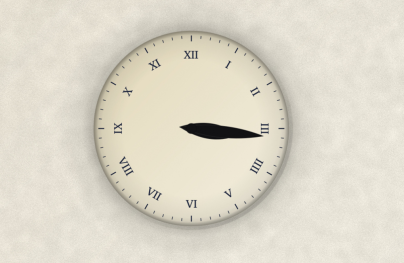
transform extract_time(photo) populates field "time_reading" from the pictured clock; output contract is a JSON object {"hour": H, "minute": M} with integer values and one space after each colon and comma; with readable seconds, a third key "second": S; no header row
{"hour": 3, "minute": 16}
